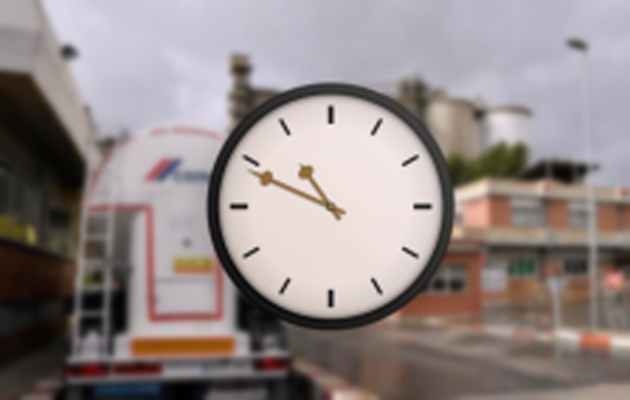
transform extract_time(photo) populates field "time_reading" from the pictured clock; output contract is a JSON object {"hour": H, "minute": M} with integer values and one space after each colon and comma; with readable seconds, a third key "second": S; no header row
{"hour": 10, "minute": 49}
